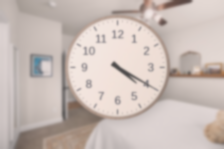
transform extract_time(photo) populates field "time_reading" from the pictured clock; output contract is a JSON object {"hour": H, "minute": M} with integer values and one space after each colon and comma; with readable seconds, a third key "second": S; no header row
{"hour": 4, "minute": 20}
